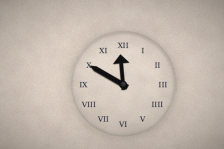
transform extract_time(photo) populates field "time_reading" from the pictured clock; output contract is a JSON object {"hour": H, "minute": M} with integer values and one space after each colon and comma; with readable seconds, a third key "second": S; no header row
{"hour": 11, "minute": 50}
